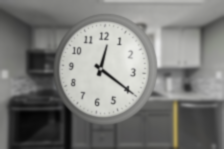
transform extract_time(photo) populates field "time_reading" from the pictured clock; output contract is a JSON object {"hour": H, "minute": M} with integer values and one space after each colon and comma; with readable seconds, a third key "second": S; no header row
{"hour": 12, "minute": 20}
